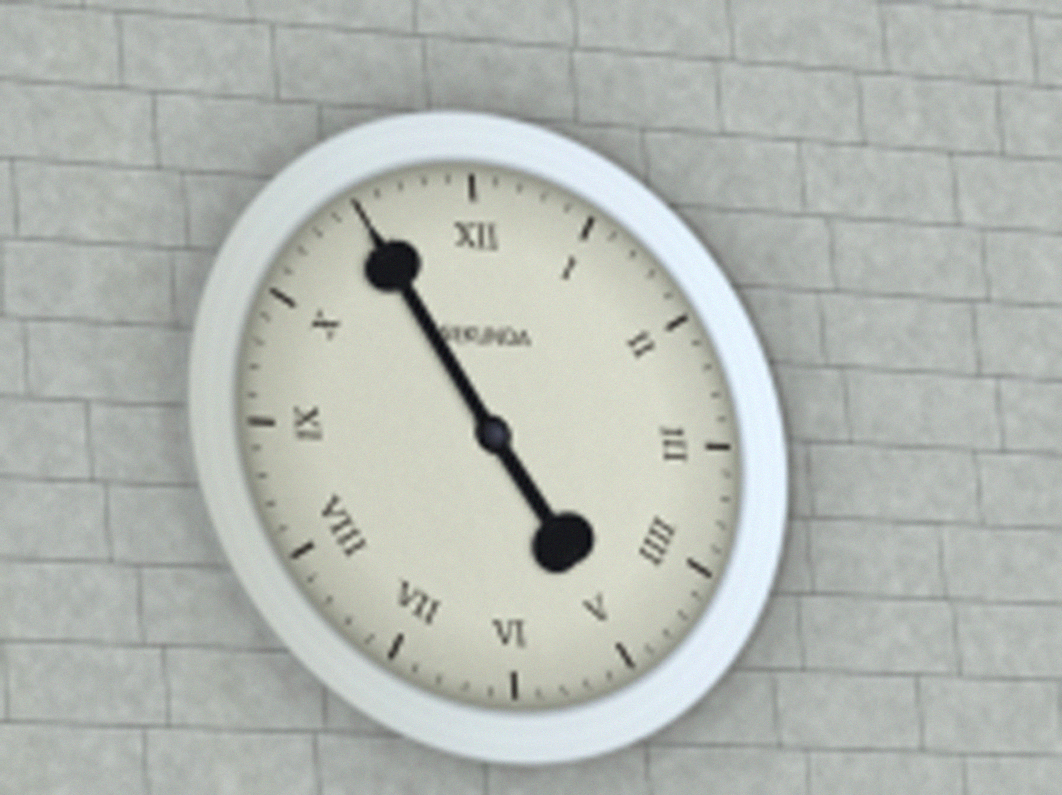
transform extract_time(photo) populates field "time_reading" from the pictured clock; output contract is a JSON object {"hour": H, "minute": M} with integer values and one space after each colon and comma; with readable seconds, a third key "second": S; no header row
{"hour": 4, "minute": 55}
